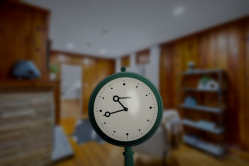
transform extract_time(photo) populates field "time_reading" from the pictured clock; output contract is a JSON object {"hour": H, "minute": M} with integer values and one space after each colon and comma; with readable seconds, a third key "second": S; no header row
{"hour": 10, "minute": 43}
